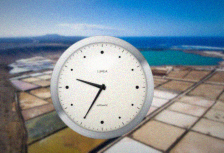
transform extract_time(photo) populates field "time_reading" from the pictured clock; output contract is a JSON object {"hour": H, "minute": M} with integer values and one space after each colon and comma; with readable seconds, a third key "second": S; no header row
{"hour": 9, "minute": 35}
